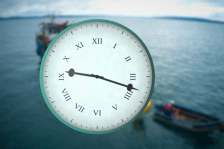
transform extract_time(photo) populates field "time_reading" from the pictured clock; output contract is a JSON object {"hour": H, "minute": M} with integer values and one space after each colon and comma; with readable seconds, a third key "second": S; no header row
{"hour": 9, "minute": 18}
